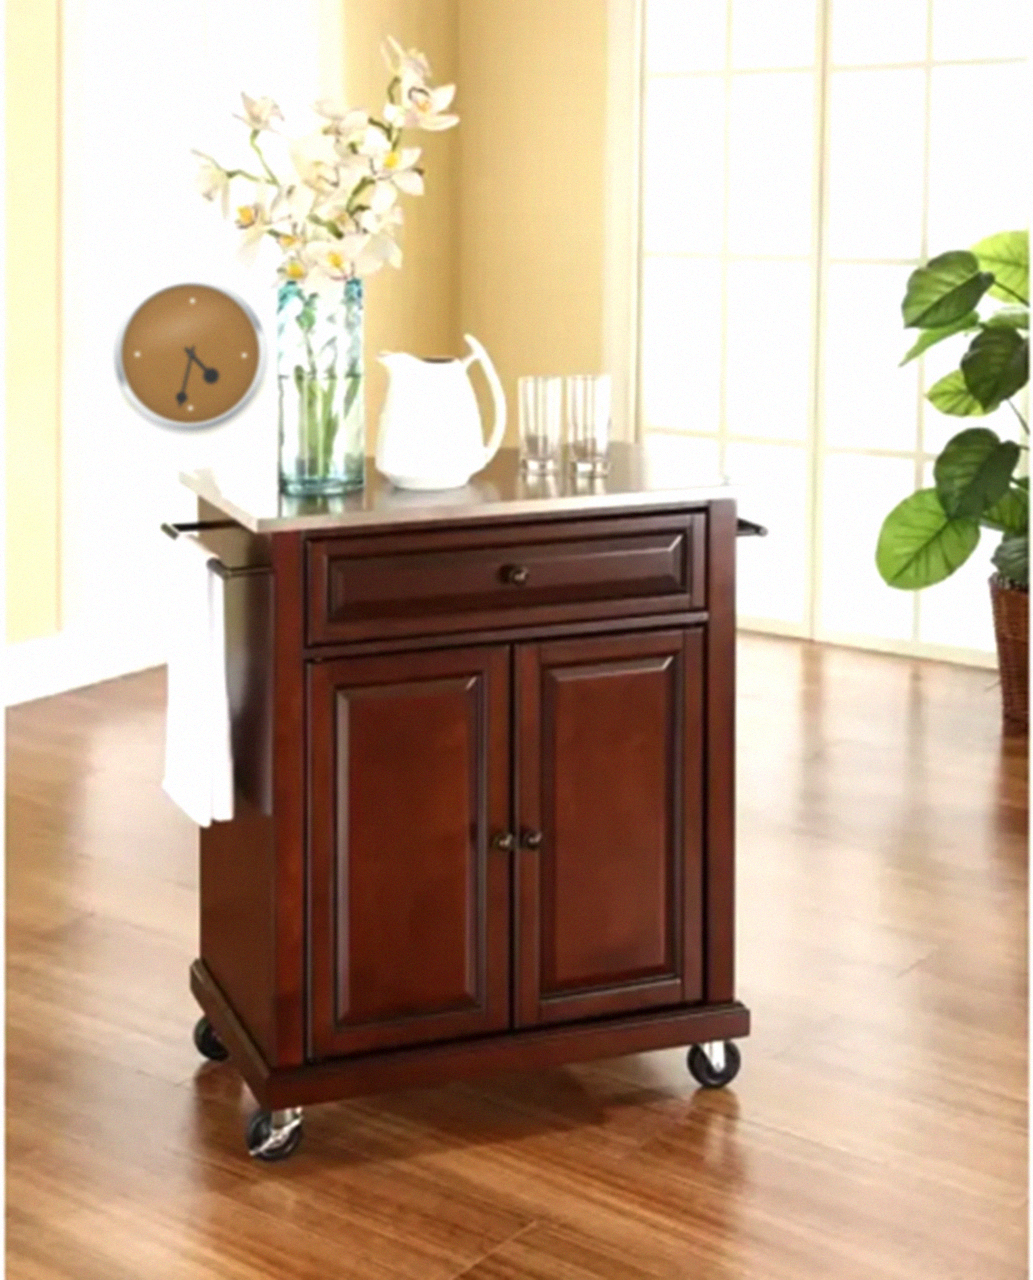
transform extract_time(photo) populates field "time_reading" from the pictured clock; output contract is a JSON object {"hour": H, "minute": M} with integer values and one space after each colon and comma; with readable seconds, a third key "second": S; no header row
{"hour": 4, "minute": 32}
